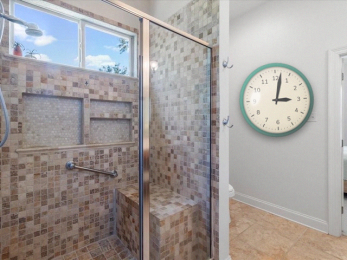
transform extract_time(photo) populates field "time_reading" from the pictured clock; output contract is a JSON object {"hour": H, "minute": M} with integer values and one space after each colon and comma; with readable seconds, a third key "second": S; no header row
{"hour": 3, "minute": 2}
